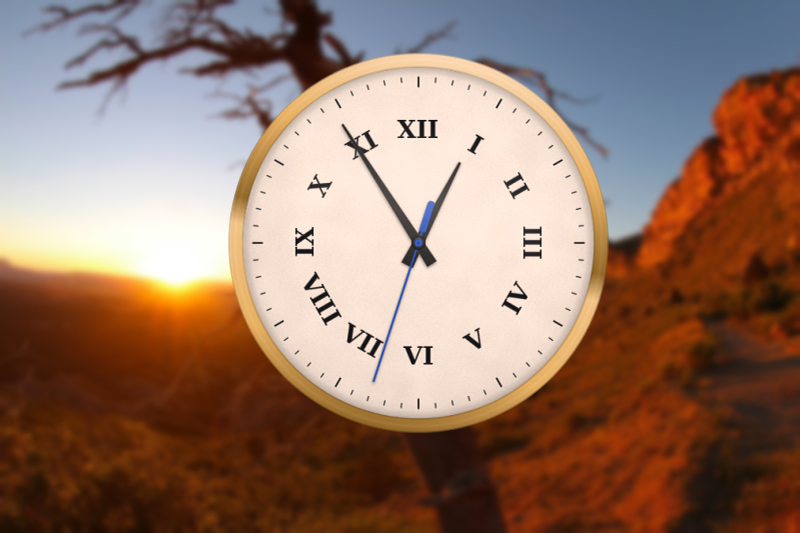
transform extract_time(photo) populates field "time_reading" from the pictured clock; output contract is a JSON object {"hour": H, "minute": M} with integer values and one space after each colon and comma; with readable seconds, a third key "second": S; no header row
{"hour": 12, "minute": 54, "second": 33}
